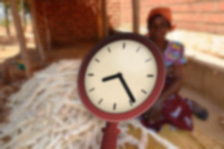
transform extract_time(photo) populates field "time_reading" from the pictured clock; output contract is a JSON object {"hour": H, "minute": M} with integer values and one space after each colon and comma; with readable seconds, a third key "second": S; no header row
{"hour": 8, "minute": 24}
